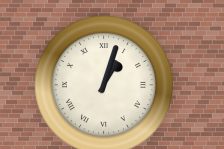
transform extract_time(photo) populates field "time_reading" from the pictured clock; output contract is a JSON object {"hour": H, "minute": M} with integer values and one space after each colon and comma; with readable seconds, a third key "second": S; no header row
{"hour": 1, "minute": 3}
